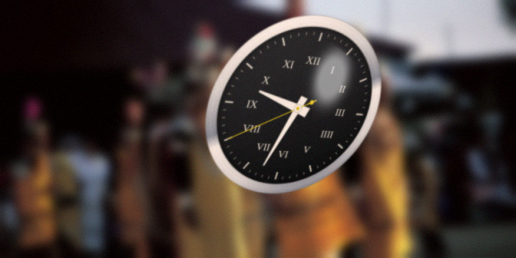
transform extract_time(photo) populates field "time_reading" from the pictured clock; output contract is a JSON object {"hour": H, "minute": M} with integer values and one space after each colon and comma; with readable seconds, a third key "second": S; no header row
{"hour": 9, "minute": 32, "second": 40}
